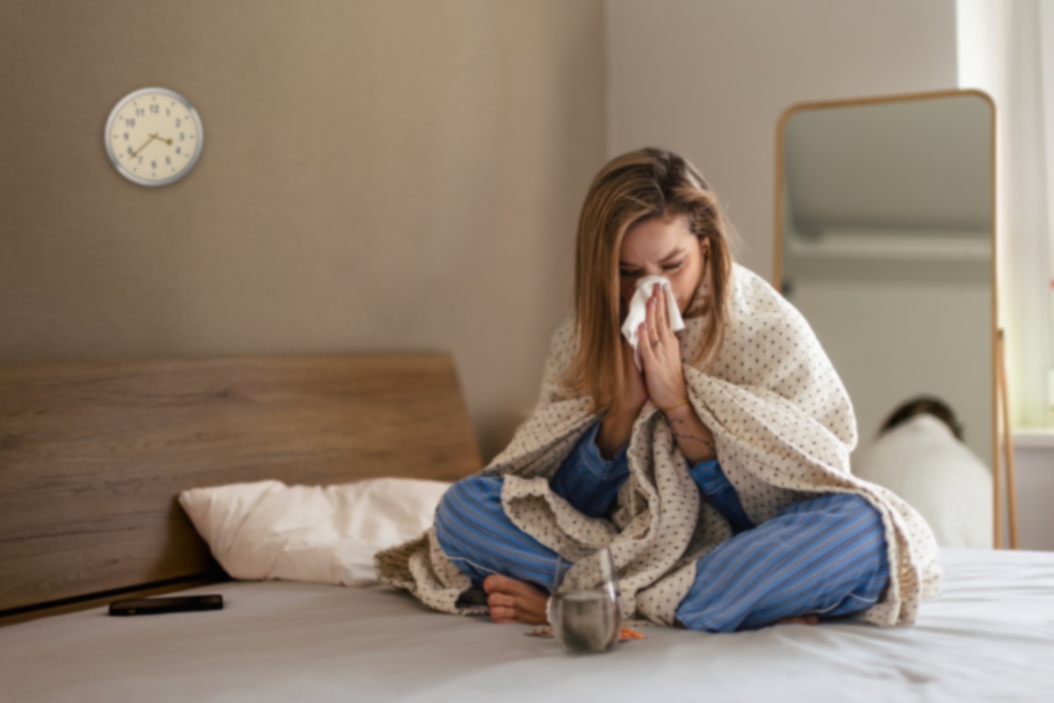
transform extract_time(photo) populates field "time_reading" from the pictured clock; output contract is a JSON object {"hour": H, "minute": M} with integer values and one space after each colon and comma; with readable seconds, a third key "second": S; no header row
{"hour": 3, "minute": 38}
